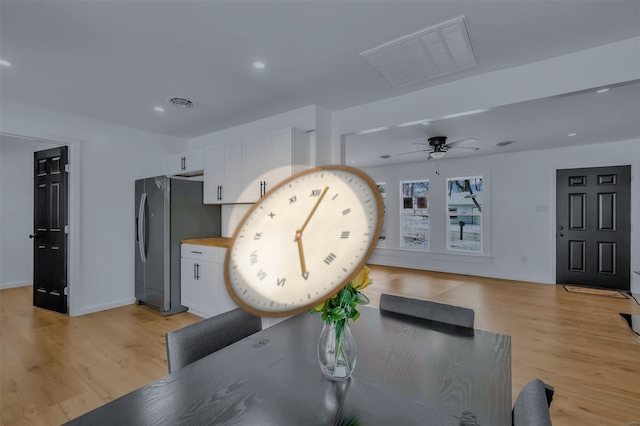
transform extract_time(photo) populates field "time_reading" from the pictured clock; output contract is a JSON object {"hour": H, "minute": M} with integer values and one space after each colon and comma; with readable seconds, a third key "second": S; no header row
{"hour": 5, "minute": 2}
